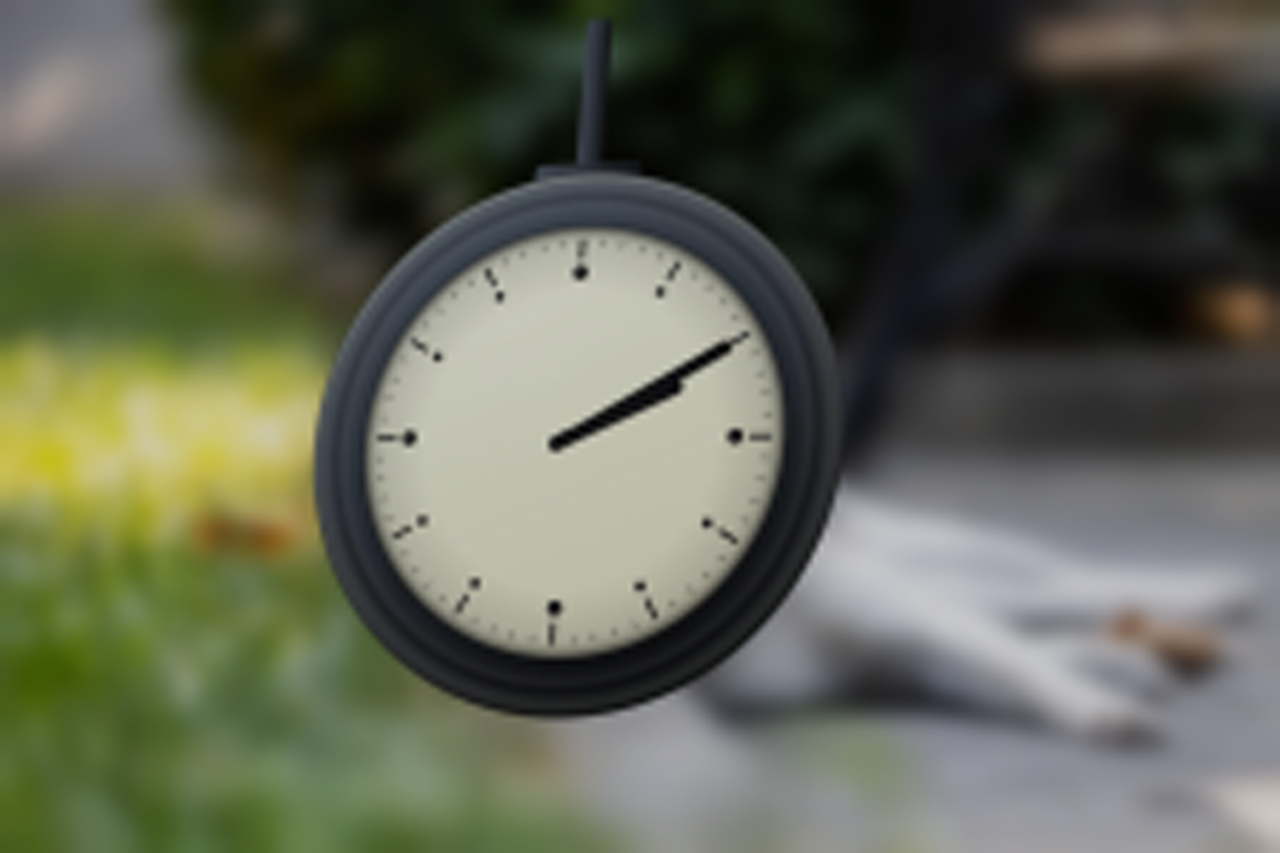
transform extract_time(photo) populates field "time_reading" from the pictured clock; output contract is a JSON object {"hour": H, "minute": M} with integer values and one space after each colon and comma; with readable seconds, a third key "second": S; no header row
{"hour": 2, "minute": 10}
